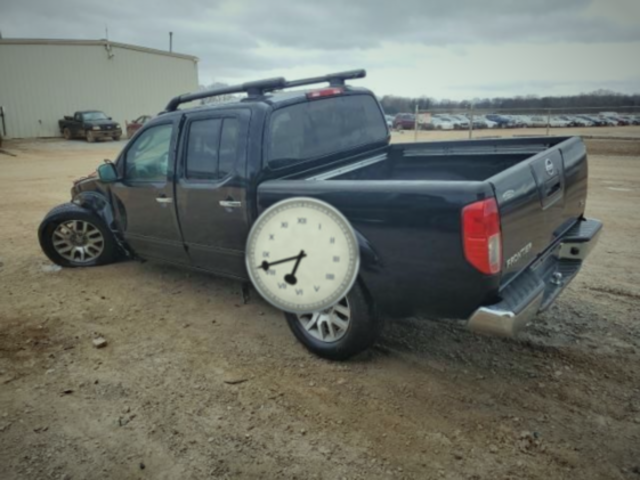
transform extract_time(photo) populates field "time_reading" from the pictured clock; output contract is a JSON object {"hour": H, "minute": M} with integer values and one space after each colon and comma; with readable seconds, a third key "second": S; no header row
{"hour": 6, "minute": 42}
